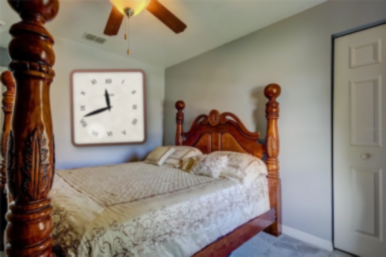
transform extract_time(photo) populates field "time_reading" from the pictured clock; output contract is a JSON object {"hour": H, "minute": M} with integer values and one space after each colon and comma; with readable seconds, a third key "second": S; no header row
{"hour": 11, "minute": 42}
